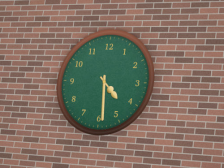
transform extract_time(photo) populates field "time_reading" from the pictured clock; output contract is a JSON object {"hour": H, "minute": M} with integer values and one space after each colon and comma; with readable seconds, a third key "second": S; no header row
{"hour": 4, "minute": 29}
